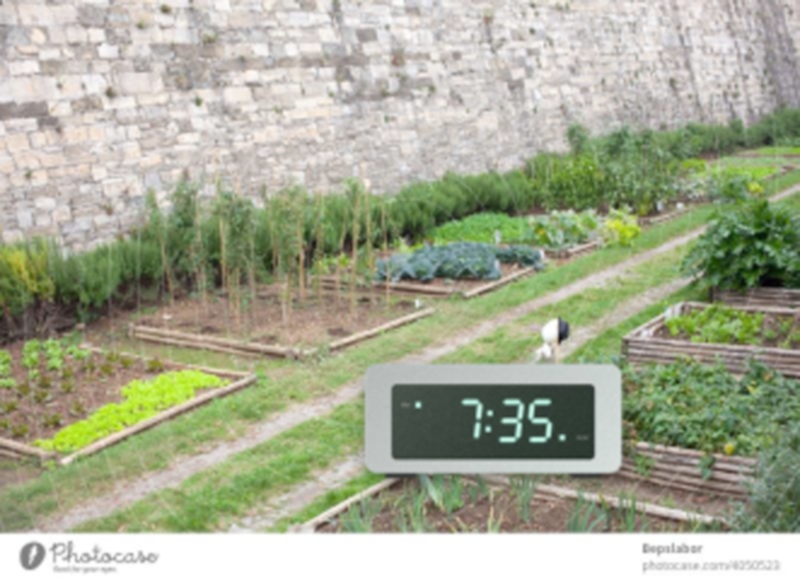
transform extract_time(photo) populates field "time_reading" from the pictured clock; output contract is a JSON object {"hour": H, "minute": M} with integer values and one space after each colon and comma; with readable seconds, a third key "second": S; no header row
{"hour": 7, "minute": 35}
